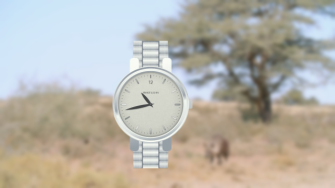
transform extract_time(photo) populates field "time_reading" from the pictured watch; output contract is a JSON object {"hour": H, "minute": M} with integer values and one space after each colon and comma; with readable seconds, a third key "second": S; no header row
{"hour": 10, "minute": 43}
